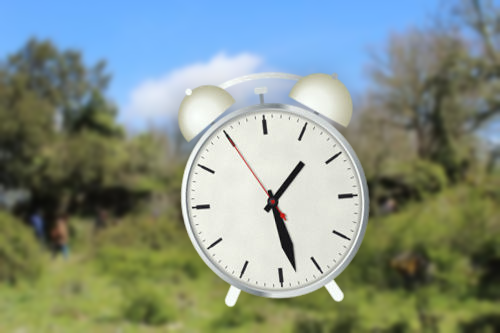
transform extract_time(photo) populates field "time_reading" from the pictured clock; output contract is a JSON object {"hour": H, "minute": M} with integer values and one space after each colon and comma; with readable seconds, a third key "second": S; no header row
{"hour": 1, "minute": 27, "second": 55}
